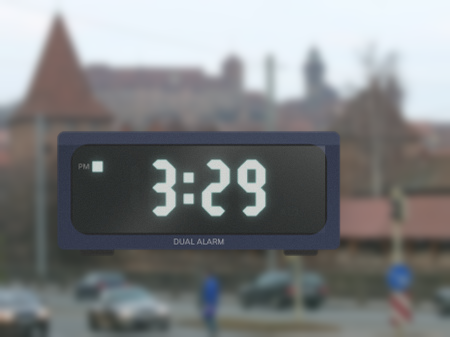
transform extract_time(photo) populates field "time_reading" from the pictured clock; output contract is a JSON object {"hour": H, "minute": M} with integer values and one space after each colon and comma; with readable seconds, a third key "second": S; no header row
{"hour": 3, "minute": 29}
